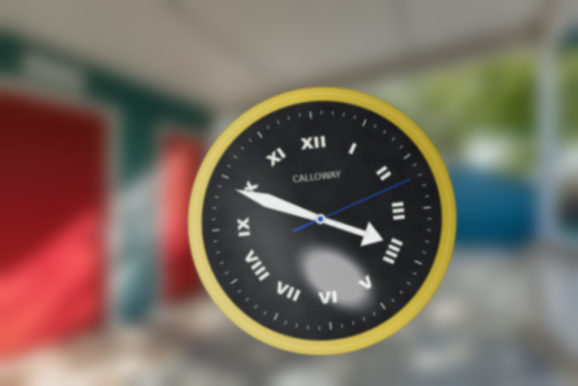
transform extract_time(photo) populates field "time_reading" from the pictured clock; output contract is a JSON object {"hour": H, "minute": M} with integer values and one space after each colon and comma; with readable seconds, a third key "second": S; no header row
{"hour": 3, "minute": 49, "second": 12}
